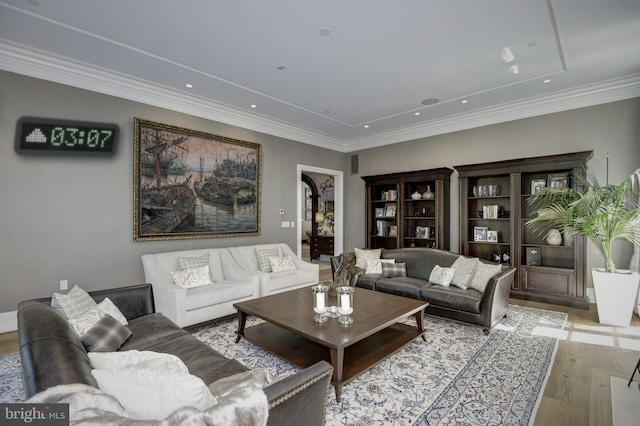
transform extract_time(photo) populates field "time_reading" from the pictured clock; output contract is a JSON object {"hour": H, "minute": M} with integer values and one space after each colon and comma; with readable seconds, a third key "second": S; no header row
{"hour": 3, "minute": 7}
